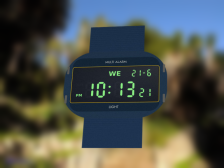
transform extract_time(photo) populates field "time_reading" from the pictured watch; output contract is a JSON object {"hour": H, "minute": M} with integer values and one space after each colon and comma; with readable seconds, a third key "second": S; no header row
{"hour": 10, "minute": 13, "second": 21}
